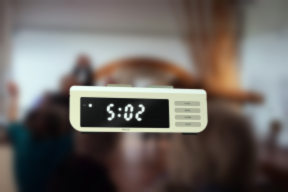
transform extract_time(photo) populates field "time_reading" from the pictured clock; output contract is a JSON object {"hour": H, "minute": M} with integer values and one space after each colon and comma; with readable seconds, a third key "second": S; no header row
{"hour": 5, "minute": 2}
